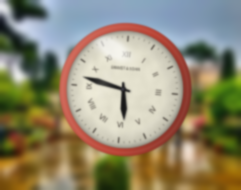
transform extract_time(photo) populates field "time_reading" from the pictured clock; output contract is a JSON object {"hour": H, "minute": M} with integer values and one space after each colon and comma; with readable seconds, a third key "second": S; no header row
{"hour": 5, "minute": 47}
